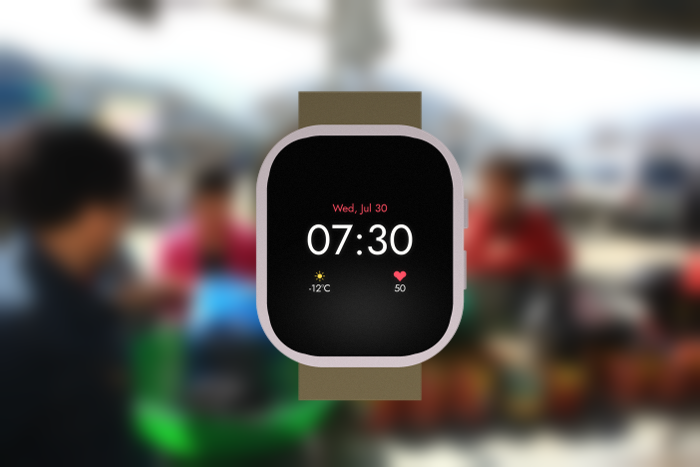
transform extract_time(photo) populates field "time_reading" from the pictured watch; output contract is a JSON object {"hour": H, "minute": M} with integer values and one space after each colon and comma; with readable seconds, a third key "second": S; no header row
{"hour": 7, "minute": 30}
